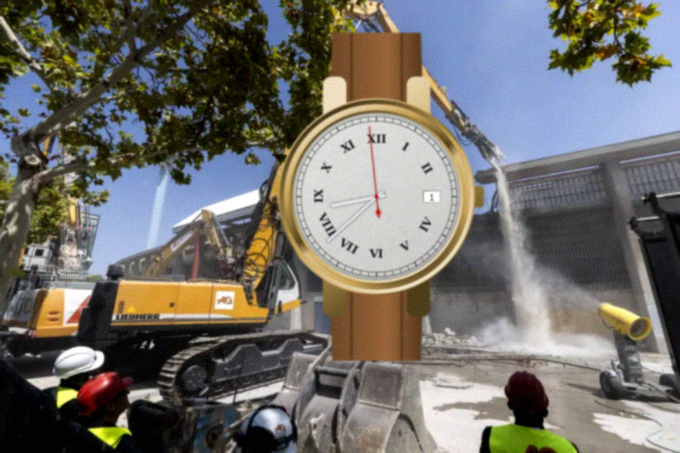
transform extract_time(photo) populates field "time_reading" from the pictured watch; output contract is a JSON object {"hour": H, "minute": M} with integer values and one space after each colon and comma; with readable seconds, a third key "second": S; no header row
{"hour": 8, "minute": 37, "second": 59}
